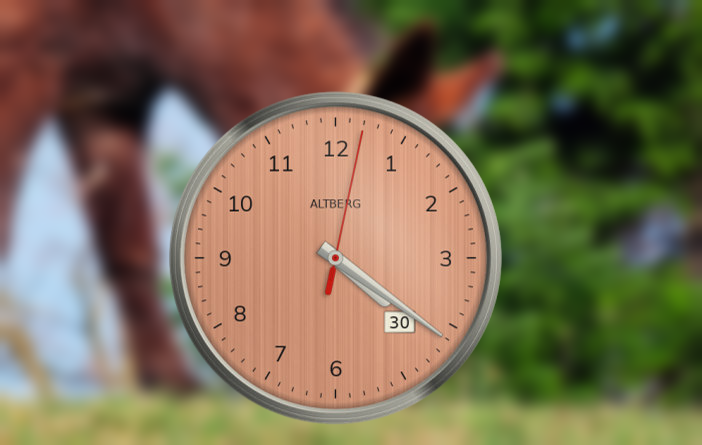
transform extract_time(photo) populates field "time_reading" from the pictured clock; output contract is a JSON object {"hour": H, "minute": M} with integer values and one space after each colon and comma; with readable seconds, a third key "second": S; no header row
{"hour": 4, "minute": 21, "second": 2}
